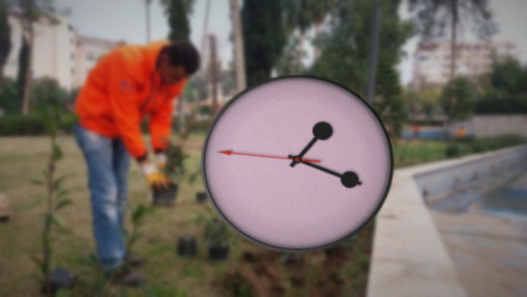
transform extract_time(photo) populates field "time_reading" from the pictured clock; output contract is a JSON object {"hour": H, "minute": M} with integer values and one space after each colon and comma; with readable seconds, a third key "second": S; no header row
{"hour": 1, "minute": 18, "second": 46}
